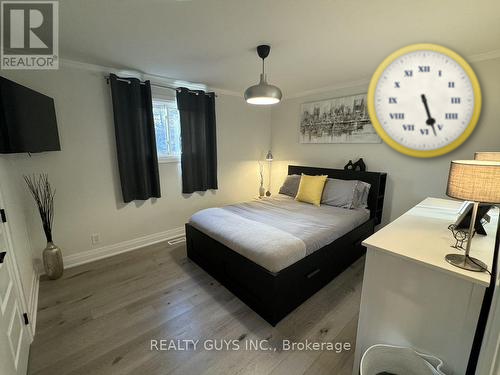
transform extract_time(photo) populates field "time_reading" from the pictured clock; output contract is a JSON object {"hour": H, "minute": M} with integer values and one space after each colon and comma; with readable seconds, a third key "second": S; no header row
{"hour": 5, "minute": 27}
